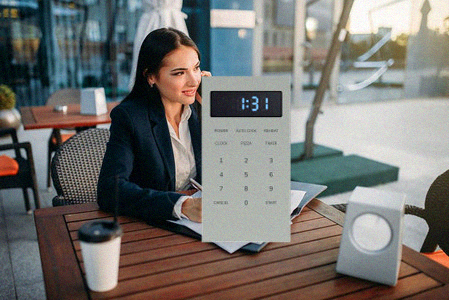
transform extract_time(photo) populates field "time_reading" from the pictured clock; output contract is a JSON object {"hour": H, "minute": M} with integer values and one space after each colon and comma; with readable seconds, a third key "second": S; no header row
{"hour": 1, "minute": 31}
